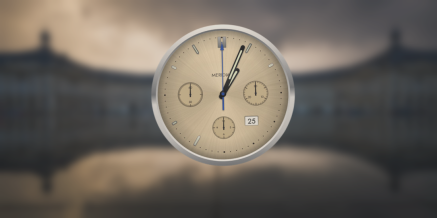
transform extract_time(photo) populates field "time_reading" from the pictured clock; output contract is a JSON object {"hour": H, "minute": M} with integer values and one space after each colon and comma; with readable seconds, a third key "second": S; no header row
{"hour": 1, "minute": 4}
